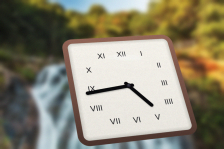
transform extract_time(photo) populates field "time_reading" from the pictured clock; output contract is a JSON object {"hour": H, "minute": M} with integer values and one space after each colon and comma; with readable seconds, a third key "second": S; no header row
{"hour": 4, "minute": 44}
